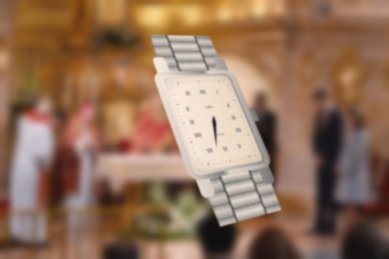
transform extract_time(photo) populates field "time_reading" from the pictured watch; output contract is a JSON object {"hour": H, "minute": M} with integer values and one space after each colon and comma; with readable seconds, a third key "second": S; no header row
{"hour": 6, "minute": 33}
